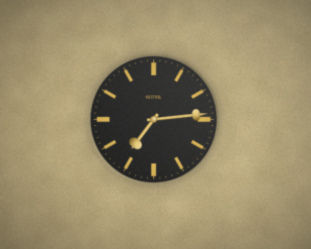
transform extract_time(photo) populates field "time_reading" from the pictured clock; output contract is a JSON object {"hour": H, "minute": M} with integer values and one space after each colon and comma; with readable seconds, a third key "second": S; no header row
{"hour": 7, "minute": 14}
